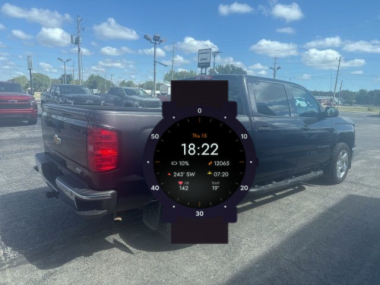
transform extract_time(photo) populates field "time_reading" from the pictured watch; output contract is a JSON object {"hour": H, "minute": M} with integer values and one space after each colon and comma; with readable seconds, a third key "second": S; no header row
{"hour": 18, "minute": 22}
